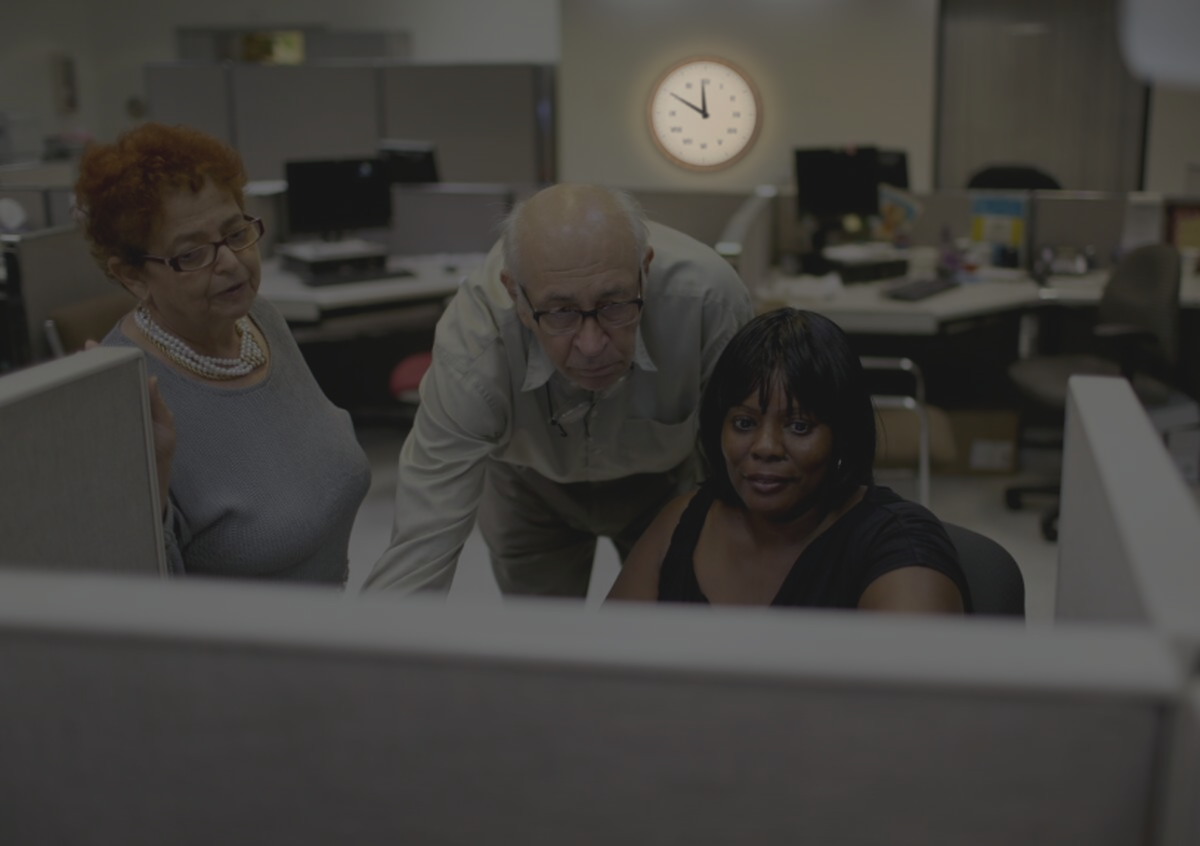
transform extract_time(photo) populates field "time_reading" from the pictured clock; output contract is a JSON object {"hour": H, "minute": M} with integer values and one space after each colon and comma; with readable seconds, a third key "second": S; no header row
{"hour": 11, "minute": 50}
